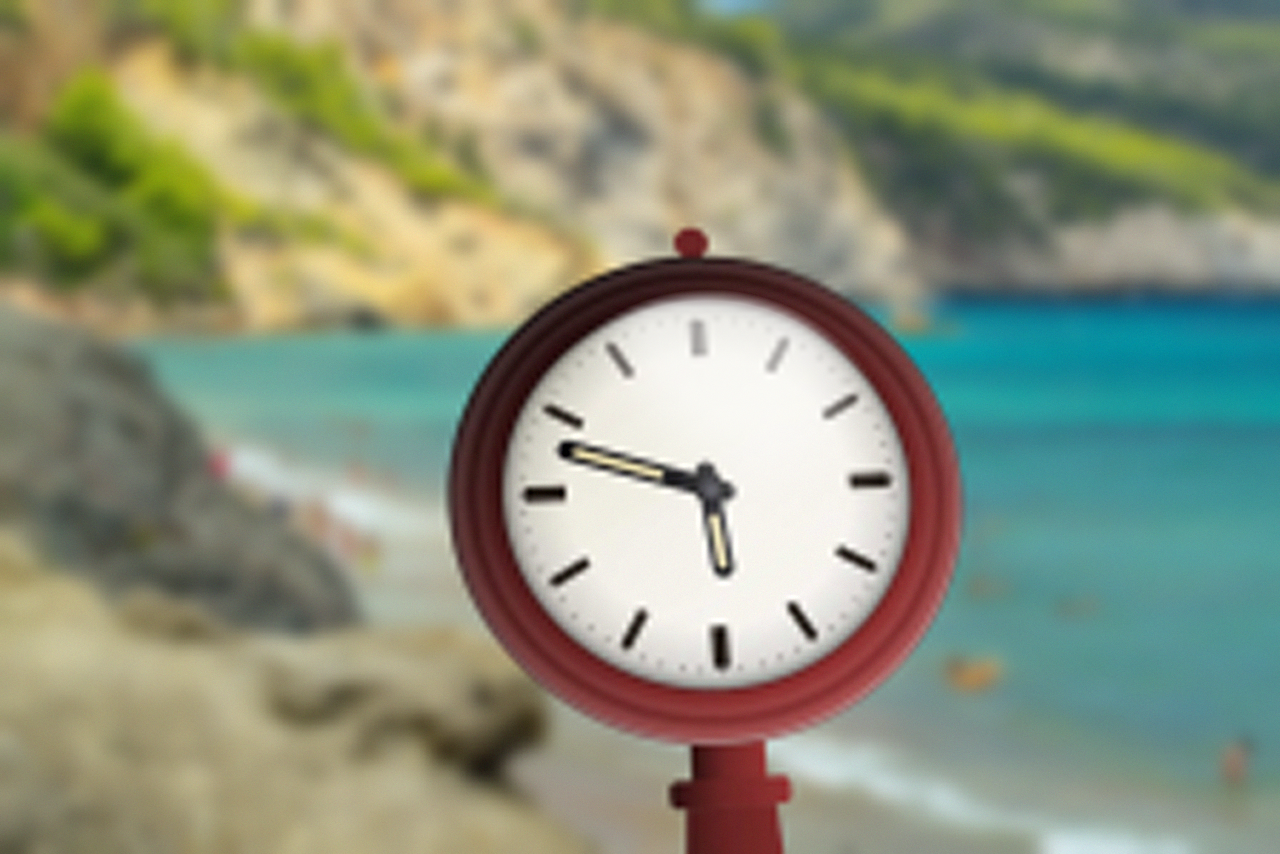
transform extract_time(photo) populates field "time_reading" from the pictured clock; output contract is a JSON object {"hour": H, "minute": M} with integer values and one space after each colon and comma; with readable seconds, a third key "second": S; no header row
{"hour": 5, "minute": 48}
